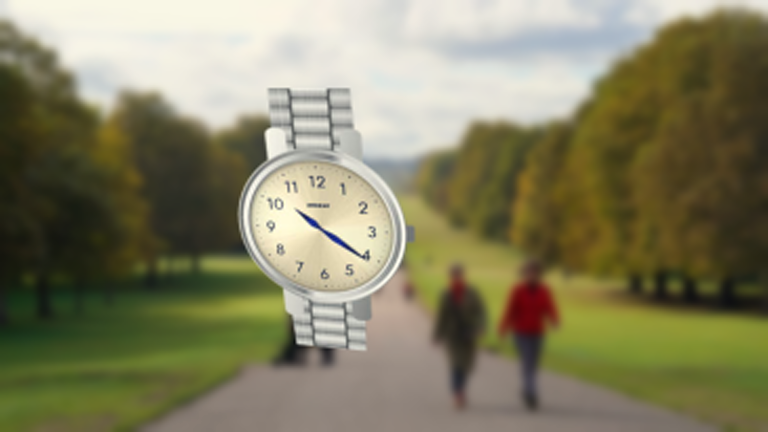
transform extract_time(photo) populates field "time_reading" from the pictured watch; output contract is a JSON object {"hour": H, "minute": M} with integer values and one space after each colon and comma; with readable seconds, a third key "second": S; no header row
{"hour": 10, "minute": 21}
